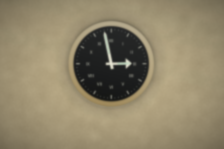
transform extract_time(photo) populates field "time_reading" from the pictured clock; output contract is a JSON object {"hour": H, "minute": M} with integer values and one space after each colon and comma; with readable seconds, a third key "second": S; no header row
{"hour": 2, "minute": 58}
